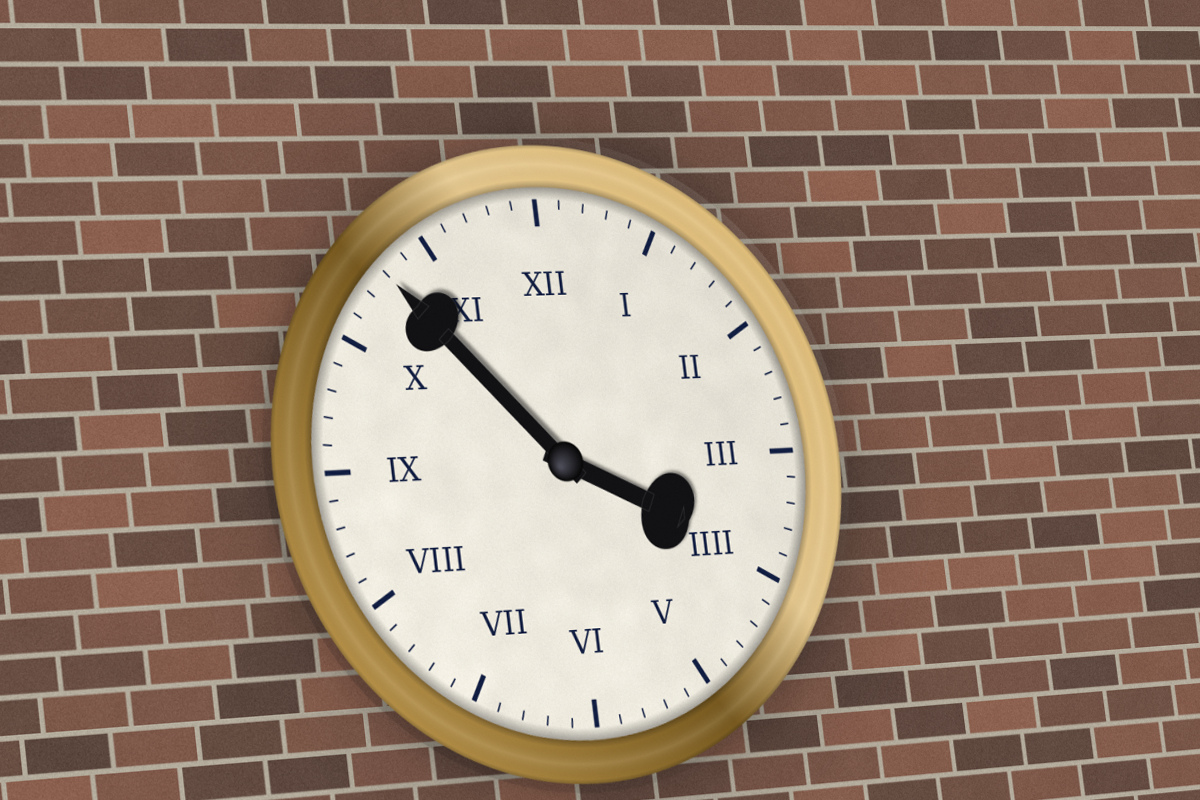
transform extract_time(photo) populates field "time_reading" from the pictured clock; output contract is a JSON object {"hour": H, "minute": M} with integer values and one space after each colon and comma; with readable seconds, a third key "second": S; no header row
{"hour": 3, "minute": 53}
